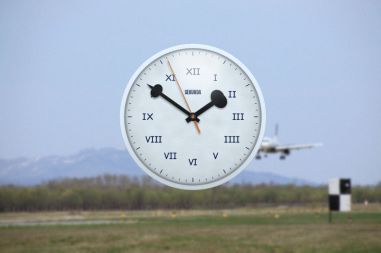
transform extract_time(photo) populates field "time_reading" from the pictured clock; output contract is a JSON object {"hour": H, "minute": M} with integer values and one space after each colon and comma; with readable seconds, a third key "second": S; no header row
{"hour": 1, "minute": 50, "second": 56}
